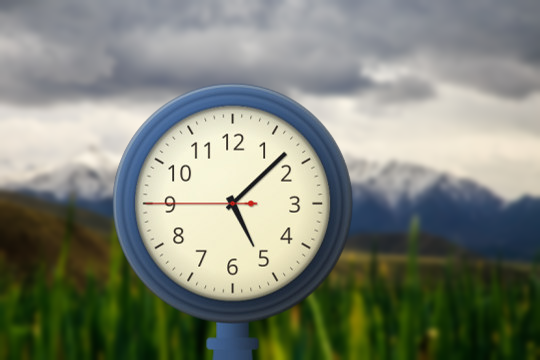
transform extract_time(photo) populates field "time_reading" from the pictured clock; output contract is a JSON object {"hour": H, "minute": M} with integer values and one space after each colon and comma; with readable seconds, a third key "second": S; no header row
{"hour": 5, "minute": 7, "second": 45}
